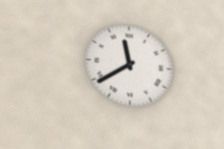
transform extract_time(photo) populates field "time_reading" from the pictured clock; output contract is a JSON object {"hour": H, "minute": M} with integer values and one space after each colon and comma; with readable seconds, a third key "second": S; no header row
{"hour": 11, "minute": 39}
